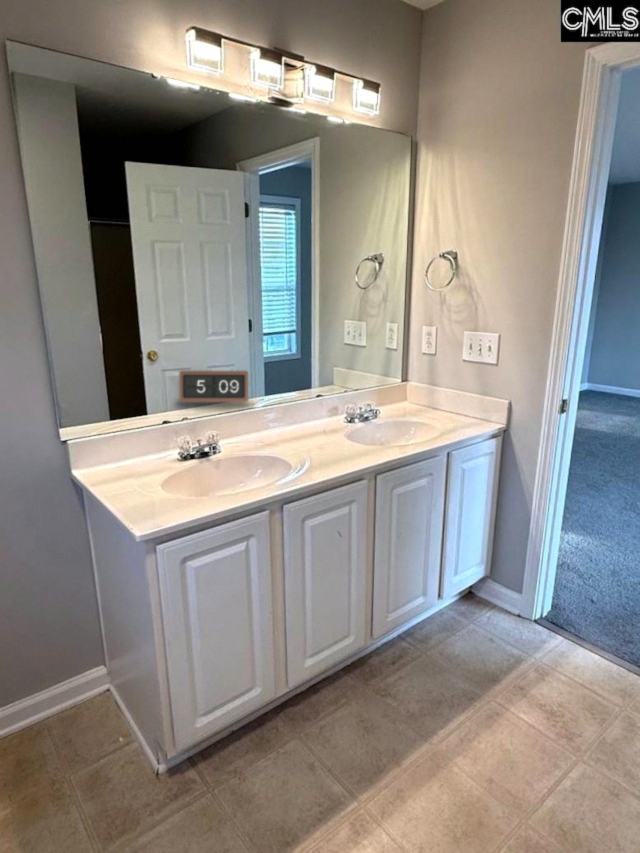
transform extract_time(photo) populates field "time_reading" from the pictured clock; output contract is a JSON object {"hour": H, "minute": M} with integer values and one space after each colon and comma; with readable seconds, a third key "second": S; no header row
{"hour": 5, "minute": 9}
